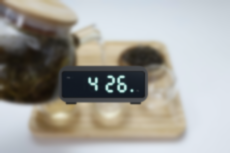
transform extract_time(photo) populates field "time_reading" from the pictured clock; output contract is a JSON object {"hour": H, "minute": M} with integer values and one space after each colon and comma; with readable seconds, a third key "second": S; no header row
{"hour": 4, "minute": 26}
